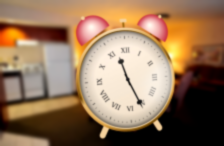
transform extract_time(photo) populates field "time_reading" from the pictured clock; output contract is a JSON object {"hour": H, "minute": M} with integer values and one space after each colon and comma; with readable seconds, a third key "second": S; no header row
{"hour": 11, "minute": 26}
